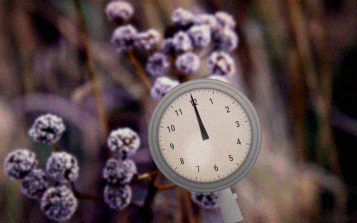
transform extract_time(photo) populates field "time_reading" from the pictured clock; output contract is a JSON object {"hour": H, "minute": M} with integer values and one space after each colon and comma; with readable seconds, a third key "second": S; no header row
{"hour": 12, "minute": 0}
